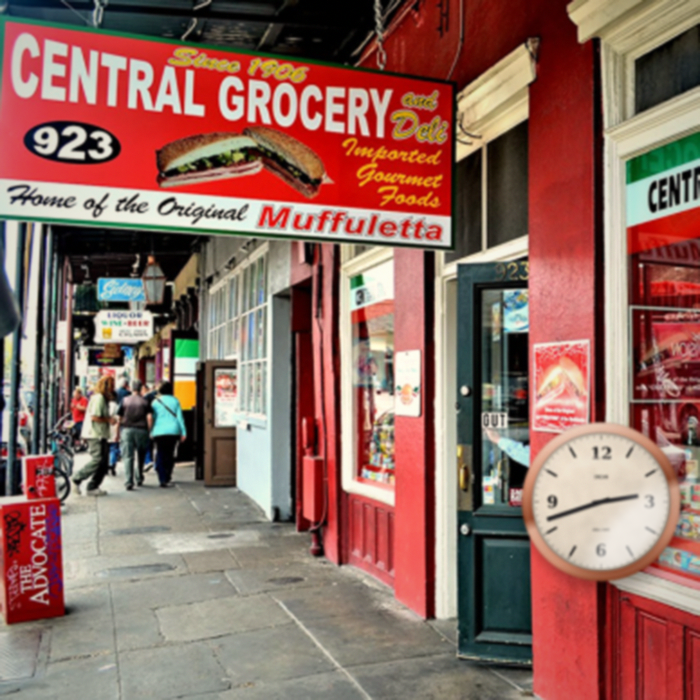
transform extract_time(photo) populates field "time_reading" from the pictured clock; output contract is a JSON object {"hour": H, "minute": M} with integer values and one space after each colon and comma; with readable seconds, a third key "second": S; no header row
{"hour": 2, "minute": 42}
